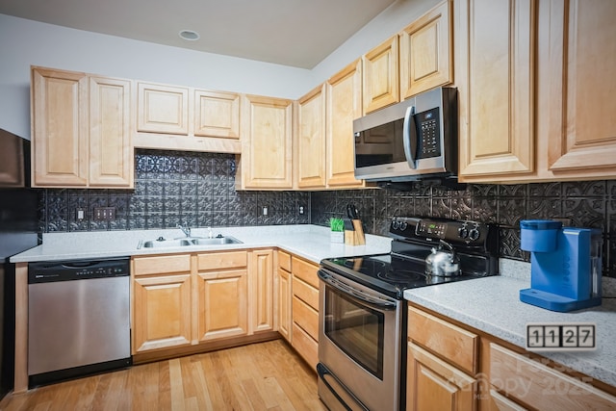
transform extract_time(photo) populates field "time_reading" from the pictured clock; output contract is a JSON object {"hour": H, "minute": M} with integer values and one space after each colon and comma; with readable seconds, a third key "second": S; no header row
{"hour": 11, "minute": 27}
